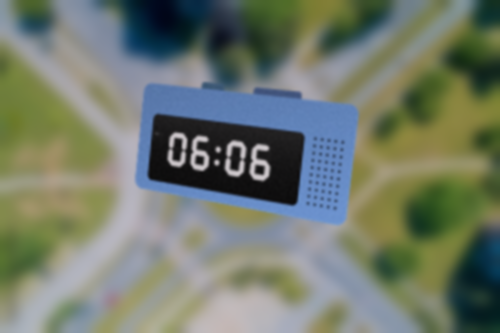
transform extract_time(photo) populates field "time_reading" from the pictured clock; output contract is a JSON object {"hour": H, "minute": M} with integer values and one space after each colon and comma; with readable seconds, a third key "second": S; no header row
{"hour": 6, "minute": 6}
